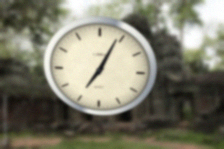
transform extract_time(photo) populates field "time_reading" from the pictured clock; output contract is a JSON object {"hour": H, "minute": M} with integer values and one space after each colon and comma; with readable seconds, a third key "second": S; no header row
{"hour": 7, "minute": 4}
